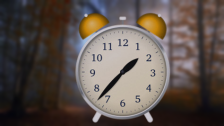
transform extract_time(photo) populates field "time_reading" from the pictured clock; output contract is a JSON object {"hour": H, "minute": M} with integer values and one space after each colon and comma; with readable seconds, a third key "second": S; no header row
{"hour": 1, "minute": 37}
